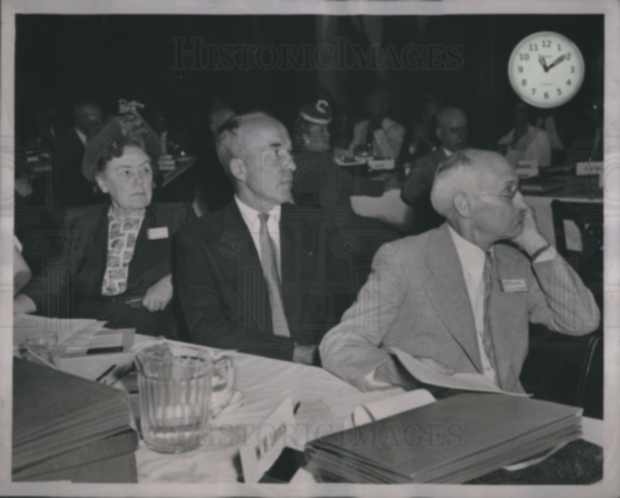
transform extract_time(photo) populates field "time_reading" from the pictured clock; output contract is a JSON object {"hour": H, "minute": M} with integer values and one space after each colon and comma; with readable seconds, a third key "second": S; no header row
{"hour": 11, "minute": 9}
